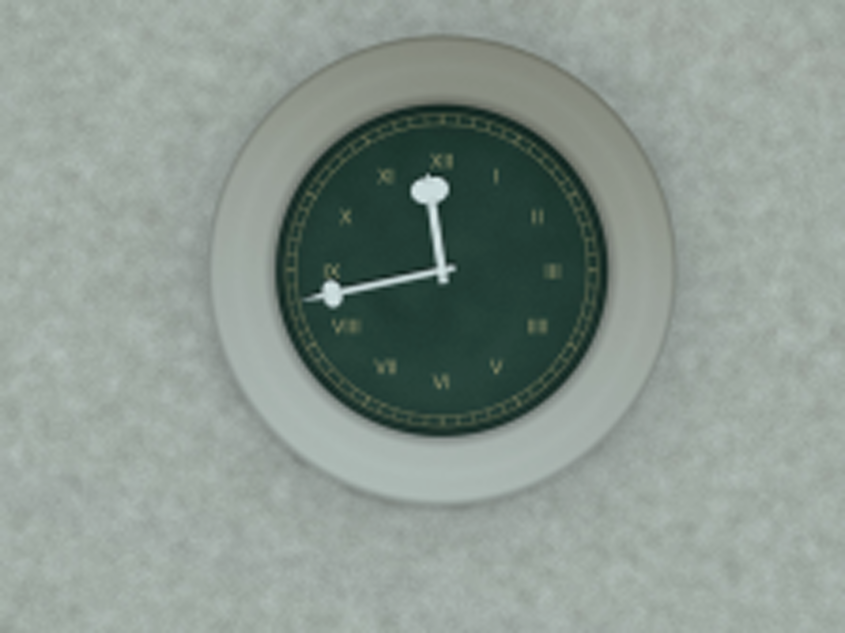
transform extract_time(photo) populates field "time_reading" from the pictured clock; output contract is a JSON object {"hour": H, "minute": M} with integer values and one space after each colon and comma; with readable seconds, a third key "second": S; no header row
{"hour": 11, "minute": 43}
